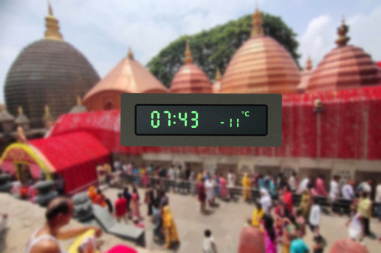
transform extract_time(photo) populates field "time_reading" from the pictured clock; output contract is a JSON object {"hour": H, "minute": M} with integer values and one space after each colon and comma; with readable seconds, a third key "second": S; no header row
{"hour": 7, "minute": 43}
